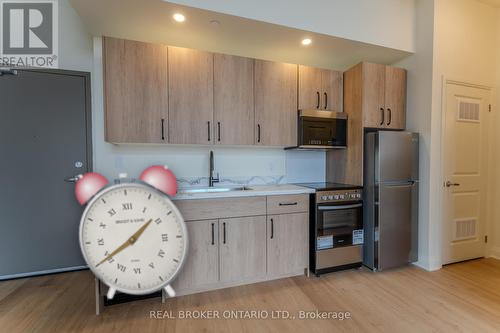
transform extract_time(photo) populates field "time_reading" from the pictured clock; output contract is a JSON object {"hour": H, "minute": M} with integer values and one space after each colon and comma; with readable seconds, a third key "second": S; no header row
{"hour": 1, "minute": 40}
